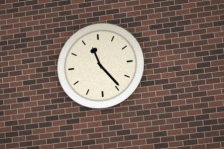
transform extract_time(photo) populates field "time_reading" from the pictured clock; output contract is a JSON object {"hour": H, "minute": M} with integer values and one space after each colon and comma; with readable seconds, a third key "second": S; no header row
{"hour": 11, "minute": 24}
